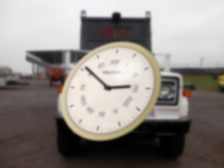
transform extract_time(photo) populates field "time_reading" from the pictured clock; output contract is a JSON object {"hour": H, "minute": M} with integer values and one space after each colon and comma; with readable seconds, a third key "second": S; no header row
{"hour": 2, "minute": 51}
